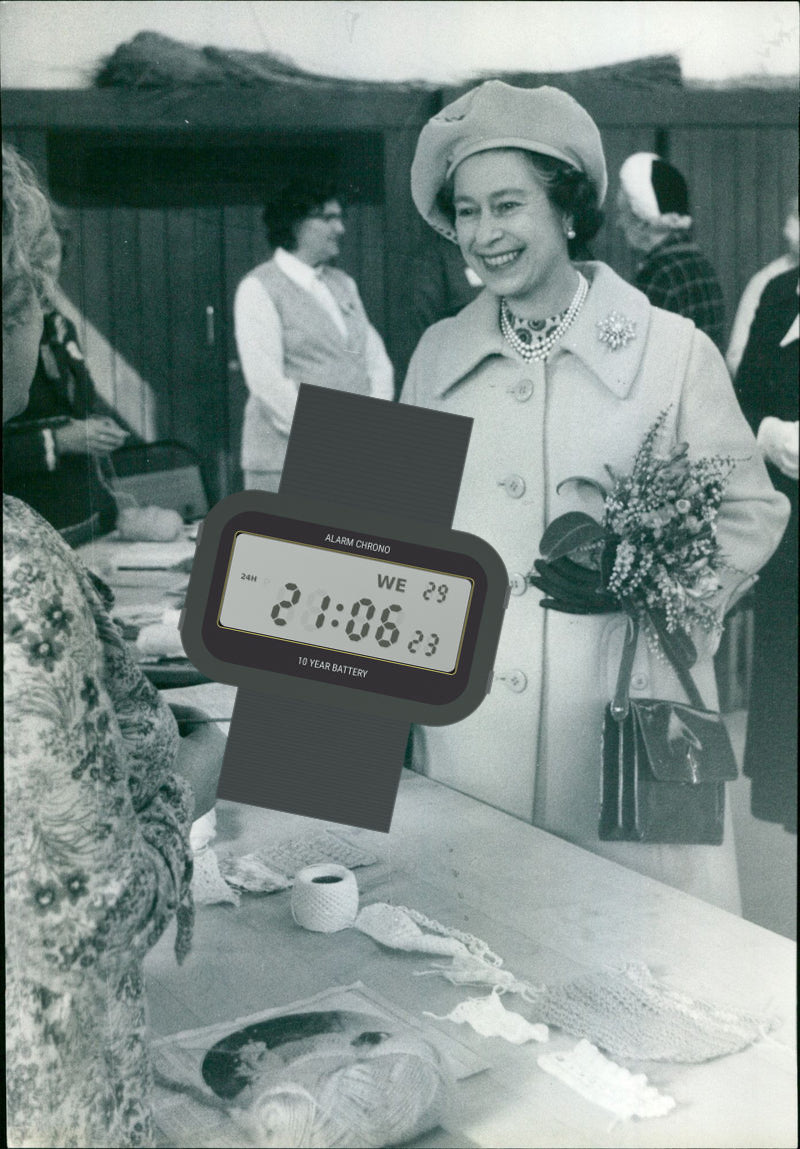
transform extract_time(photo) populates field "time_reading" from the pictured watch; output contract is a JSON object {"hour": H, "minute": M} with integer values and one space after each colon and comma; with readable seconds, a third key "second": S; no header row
{"hour": 21, "minute": 6, "second": 23}
